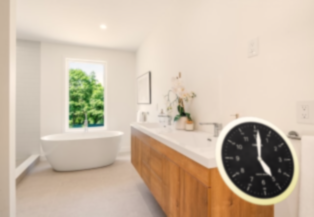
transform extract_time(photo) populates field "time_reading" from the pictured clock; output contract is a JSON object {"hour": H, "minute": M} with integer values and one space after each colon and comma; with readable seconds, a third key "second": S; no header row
{"hour": 5, "minute": 1}
